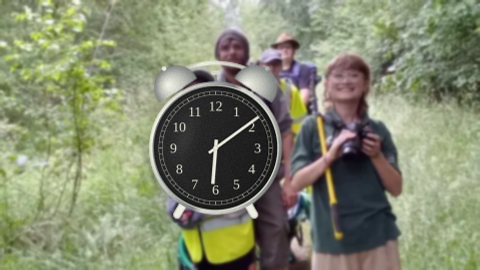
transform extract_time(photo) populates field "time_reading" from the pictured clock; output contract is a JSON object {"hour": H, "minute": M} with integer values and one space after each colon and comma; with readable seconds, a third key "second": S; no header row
{"hour": 6, "minute": 9}
